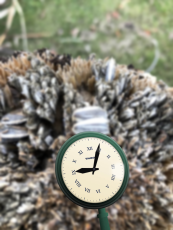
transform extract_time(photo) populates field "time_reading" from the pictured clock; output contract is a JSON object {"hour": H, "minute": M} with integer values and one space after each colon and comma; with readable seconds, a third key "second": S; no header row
{"hour": 9, "minute": 4}
